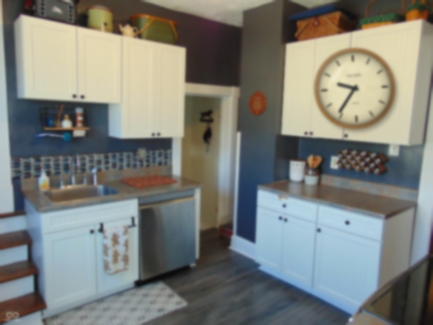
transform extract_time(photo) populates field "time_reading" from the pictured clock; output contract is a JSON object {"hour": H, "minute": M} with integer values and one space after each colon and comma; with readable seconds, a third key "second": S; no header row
{"hour": 9, "minute": 36}
